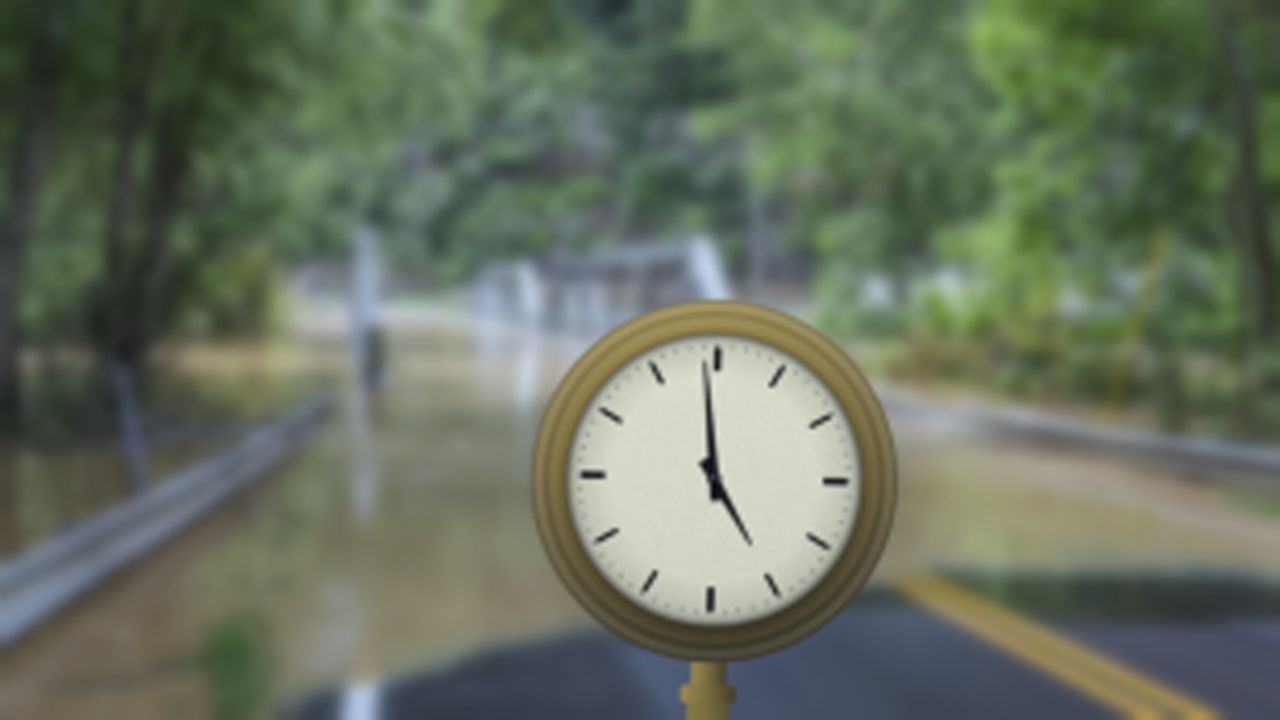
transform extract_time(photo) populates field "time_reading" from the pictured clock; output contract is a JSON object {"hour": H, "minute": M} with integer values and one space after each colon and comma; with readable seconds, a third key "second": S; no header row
{"hour": 4, "minute": 59}
